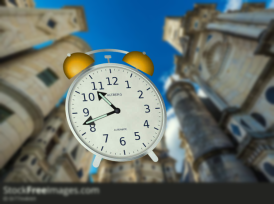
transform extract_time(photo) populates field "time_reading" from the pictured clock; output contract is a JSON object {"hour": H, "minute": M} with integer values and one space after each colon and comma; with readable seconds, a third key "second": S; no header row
{"hour": 10, "minute": 42}
